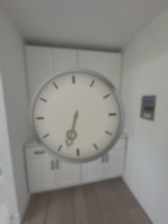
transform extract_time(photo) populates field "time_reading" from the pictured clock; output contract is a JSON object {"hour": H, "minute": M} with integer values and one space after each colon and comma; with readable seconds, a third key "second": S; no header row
{"hour": 6, "minute": 33}
